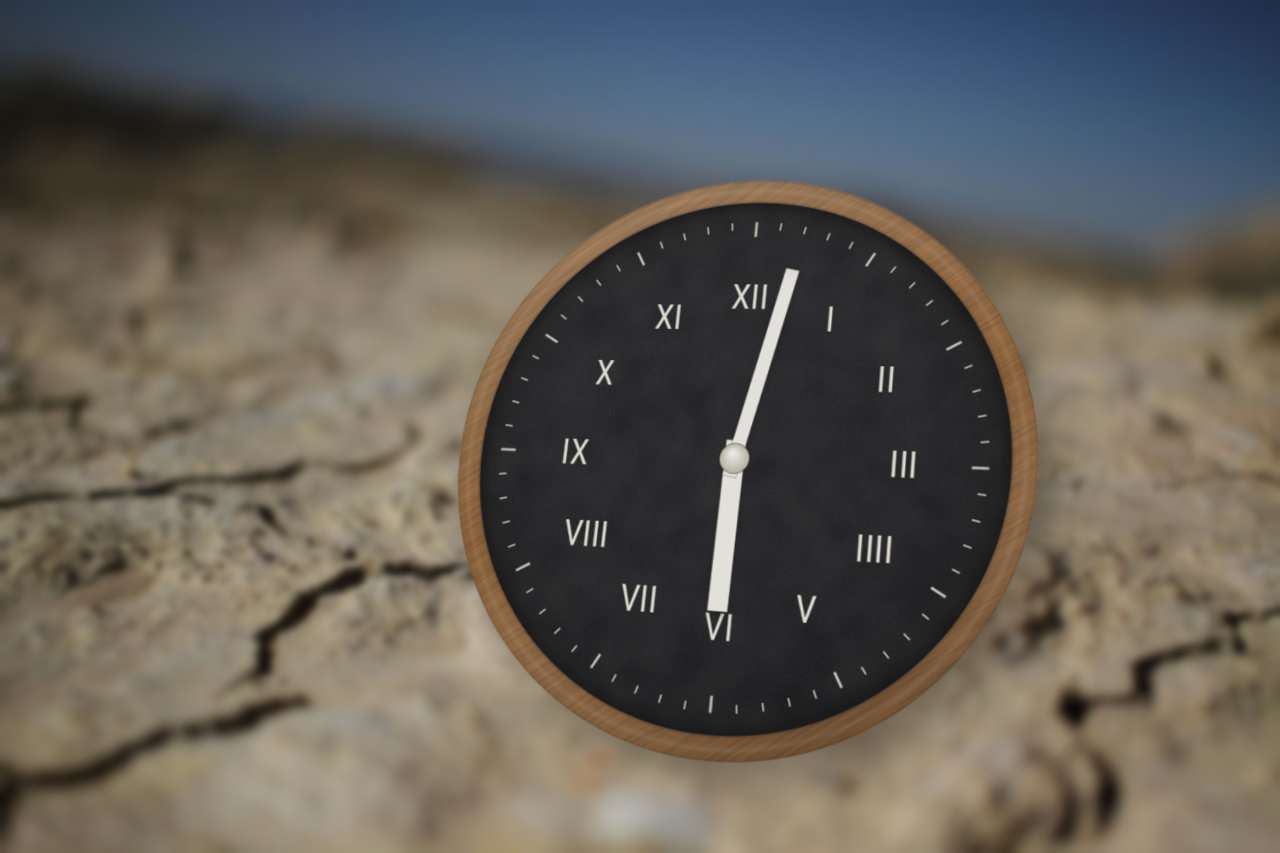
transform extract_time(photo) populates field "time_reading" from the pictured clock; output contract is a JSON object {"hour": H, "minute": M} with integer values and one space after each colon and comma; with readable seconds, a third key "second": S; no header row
{"hour": 6, "minute": 2}
